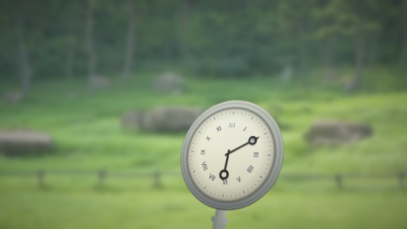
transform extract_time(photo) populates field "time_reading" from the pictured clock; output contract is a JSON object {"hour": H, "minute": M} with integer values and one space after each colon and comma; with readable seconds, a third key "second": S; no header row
{"hour": 6, "minute": 10}
